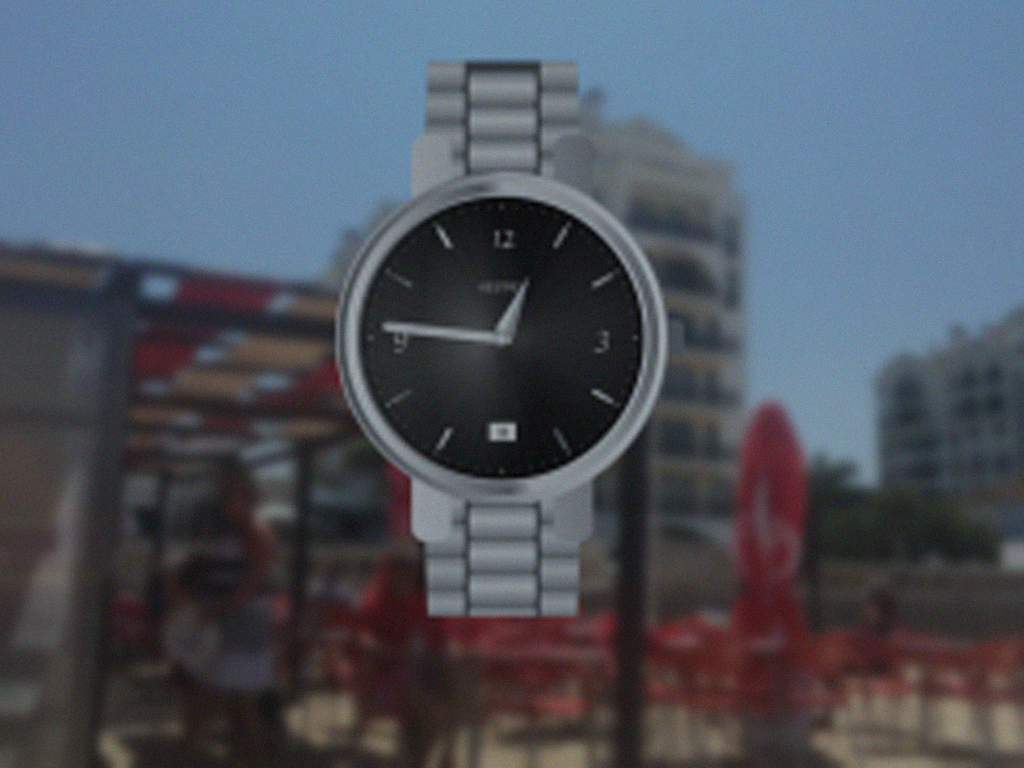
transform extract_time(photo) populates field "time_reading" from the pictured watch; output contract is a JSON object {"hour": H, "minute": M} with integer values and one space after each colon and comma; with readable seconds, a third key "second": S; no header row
{"hour": 12, "minute": 46}
